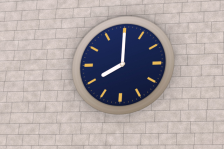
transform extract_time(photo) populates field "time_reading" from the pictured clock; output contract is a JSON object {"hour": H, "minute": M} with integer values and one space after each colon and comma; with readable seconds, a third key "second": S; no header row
{"hour": 8, "minute": 0}
